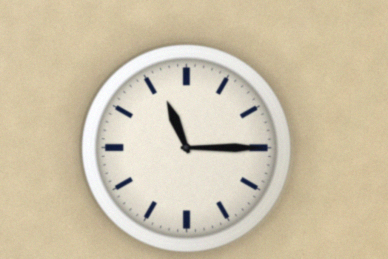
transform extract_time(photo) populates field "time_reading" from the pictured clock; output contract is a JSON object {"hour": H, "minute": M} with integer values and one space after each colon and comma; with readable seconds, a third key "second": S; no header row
{"hour": 11, "minute": 15}
